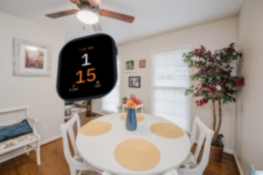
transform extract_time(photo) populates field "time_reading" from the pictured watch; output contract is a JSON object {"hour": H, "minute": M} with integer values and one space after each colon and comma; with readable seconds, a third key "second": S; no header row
{"hour": 1, "minute": 15}
